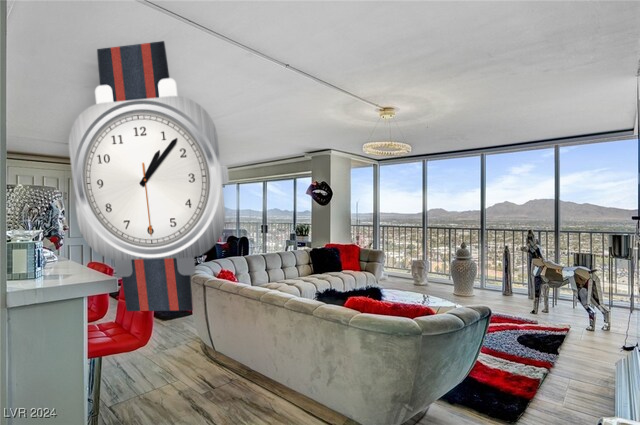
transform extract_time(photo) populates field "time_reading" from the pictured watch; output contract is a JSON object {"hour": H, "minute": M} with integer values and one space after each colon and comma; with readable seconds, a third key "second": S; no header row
{"hour": 1, "minute": 7, "second": 30}
